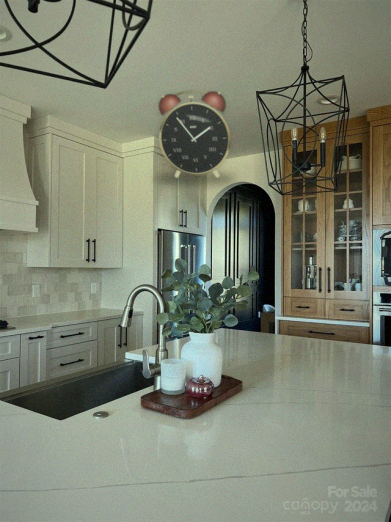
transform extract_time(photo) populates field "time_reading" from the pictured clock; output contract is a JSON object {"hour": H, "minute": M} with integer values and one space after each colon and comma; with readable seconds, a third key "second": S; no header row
{"hour": 1, "minute": 54}
